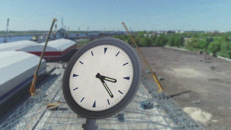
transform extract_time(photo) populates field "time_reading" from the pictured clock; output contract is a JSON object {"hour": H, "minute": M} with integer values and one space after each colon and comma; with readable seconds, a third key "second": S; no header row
{"hour": 3, "minute": 23}
